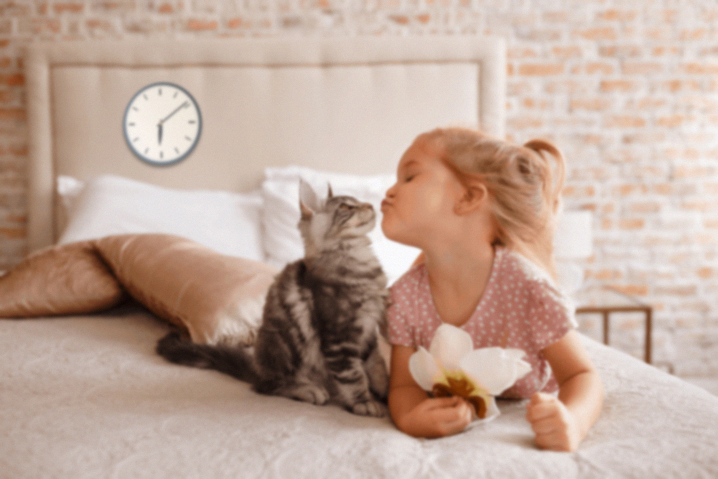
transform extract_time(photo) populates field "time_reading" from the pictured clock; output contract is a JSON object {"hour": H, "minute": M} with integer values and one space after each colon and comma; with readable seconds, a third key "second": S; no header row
{"hour": 6, "minute": 9}
